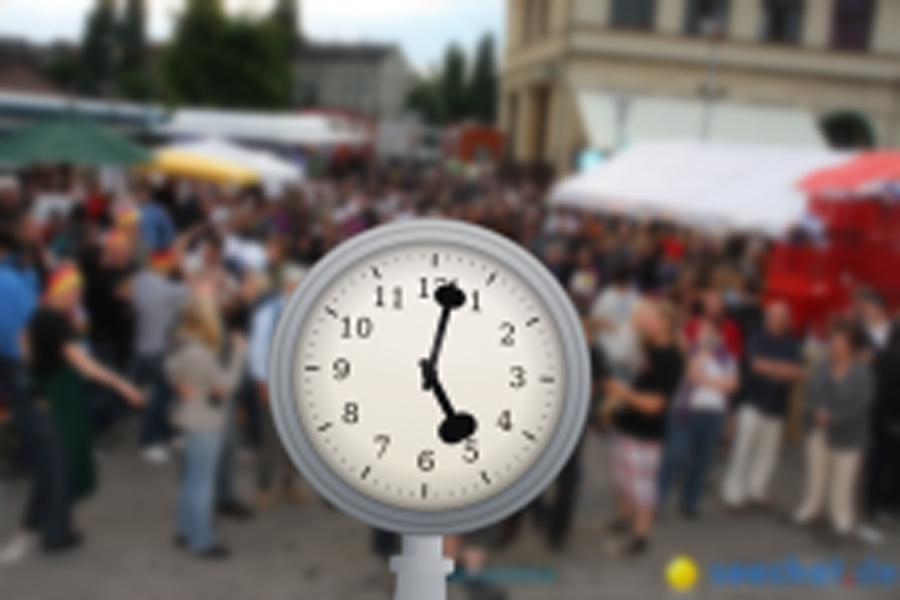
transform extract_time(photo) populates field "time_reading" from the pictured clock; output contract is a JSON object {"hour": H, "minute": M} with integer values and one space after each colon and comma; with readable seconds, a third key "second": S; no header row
{"hour": 5, "minute": 2}
